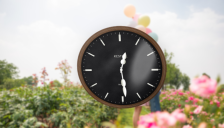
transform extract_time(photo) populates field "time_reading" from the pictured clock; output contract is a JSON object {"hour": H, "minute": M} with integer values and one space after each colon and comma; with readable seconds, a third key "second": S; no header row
{"hour": 12, "minute": 29}
